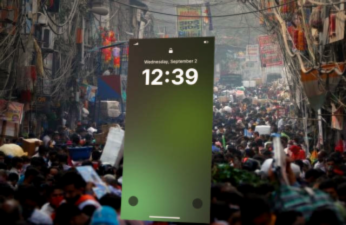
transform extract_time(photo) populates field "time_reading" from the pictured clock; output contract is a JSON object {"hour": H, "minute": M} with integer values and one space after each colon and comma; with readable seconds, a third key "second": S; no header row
{"hour": 12, "minute": 39}
